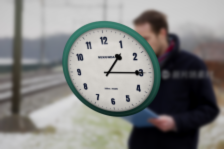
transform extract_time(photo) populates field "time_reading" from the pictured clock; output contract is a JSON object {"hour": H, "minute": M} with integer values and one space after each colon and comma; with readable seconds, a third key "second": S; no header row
{"hour": 1, "minute": 15}
